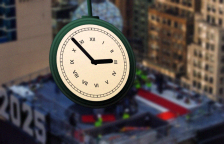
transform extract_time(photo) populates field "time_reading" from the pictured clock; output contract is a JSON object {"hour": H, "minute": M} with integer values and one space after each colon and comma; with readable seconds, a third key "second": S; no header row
{"hour": 2, "minute": 53}
